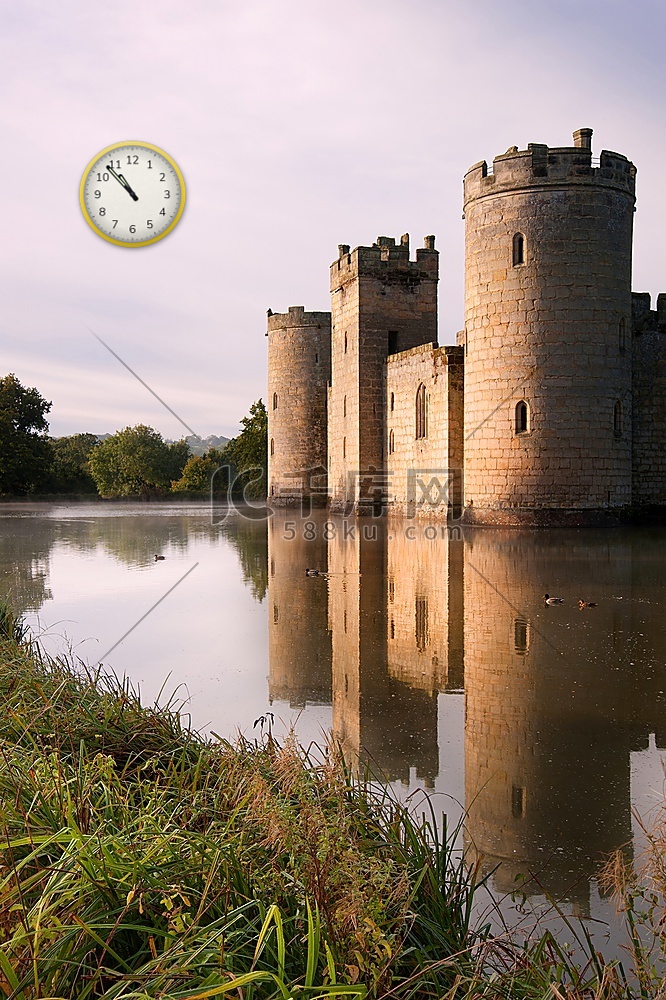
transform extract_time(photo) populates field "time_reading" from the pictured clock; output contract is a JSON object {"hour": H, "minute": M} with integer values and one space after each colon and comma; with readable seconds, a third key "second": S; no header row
{"hour": 10, "minute": 53}
